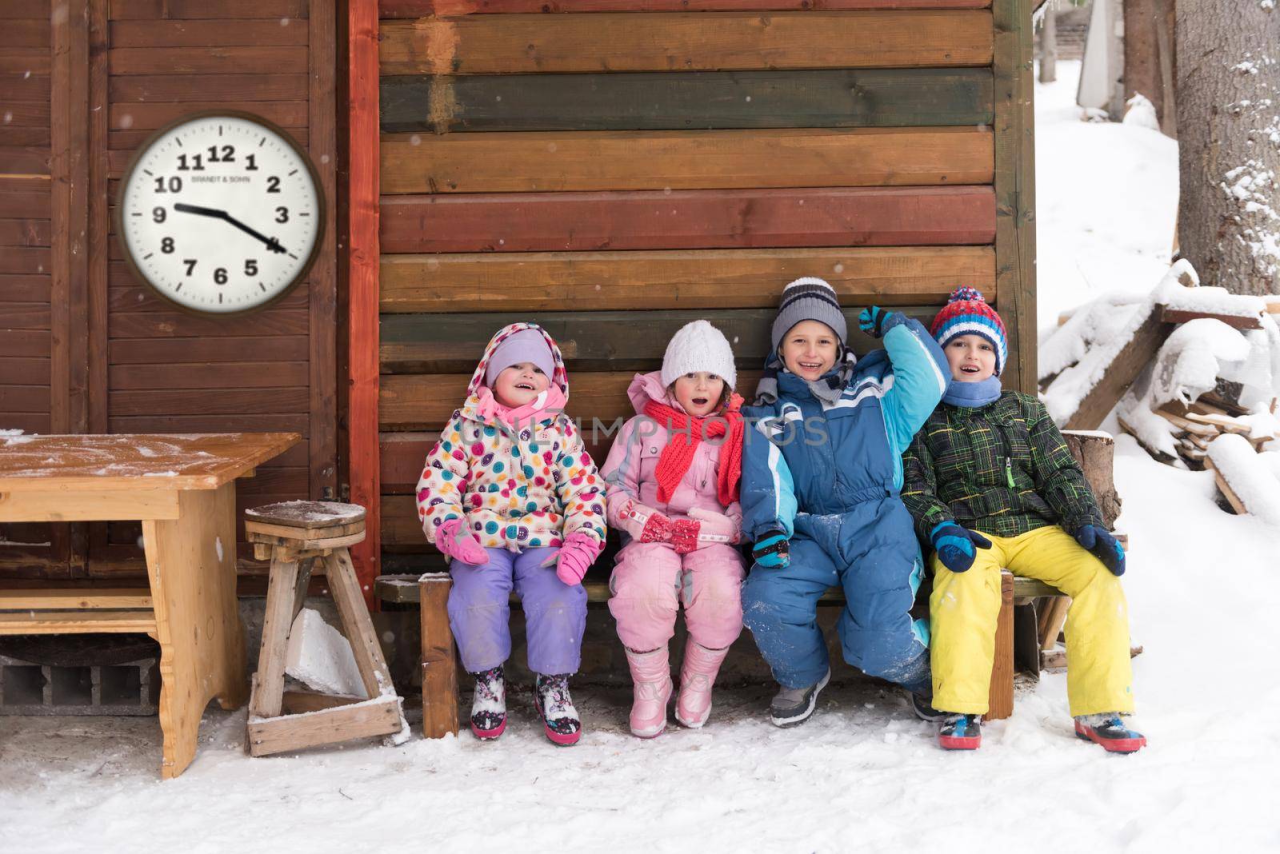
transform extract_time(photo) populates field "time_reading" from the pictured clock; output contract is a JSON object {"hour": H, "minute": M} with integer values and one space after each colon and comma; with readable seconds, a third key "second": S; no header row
{"hour": 9, "minute": 20}
